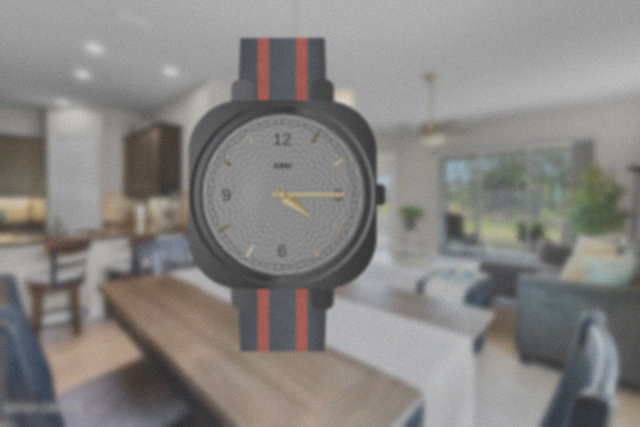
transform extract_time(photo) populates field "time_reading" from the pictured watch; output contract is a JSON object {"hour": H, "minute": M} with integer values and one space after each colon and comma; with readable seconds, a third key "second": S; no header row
{"hour": 4, "minute": 15}
